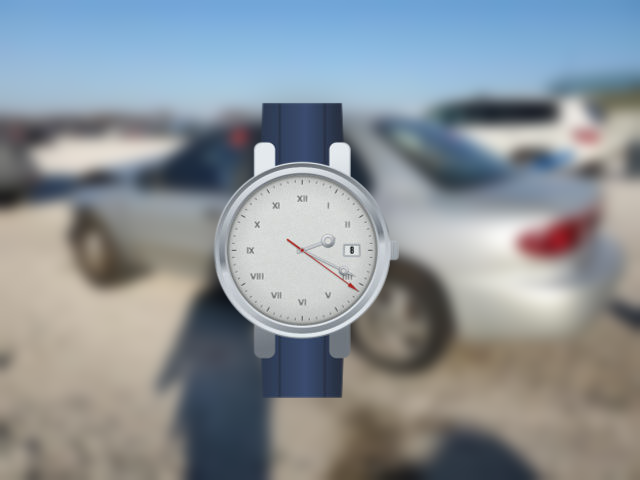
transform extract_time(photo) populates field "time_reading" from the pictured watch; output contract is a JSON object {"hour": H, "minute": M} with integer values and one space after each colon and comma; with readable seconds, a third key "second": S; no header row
{"hour": 2, "minute": 19, "second": 21}
